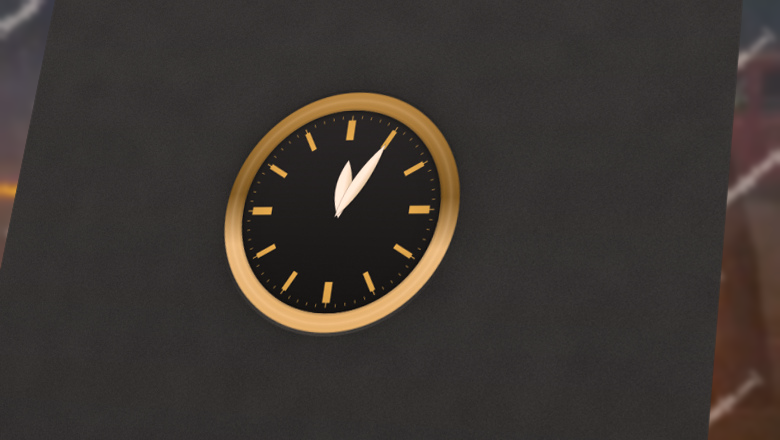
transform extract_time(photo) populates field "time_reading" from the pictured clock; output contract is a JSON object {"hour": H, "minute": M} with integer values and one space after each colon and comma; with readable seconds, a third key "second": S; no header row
{"hour": 12, "minute": 5}
